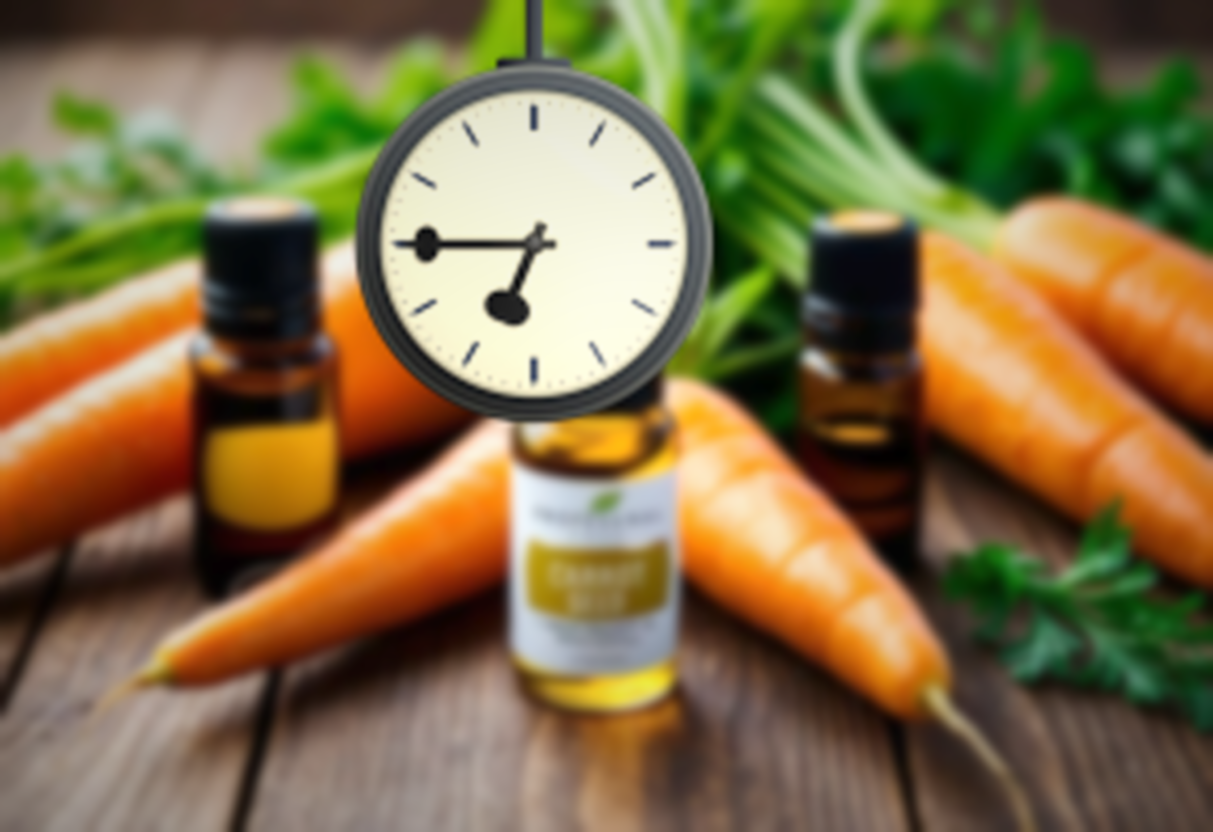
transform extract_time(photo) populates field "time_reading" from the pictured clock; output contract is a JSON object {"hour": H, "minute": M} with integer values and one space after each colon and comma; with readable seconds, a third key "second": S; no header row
{"hour": 6, "minute": 45}
